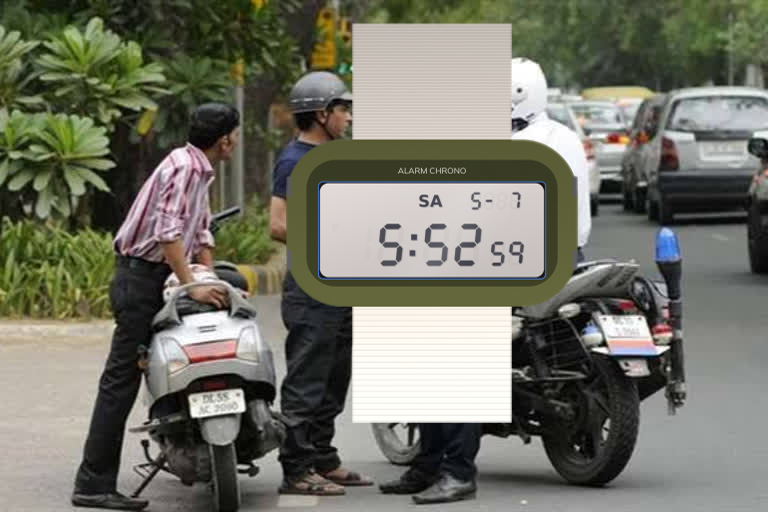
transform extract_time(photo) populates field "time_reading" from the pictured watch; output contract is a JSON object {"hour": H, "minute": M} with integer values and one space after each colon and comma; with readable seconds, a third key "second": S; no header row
{"hour": 5, "minute": 52, "second": 59}
